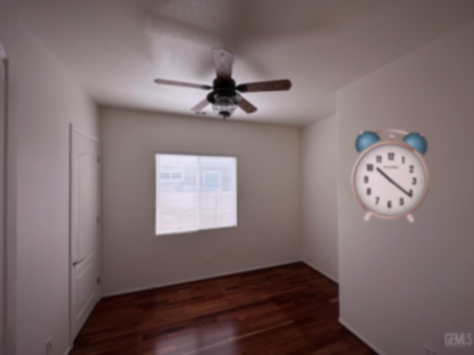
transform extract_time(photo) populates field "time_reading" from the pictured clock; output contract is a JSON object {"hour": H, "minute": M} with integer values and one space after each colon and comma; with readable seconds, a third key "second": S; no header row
{"hour": 10, "minute": 21}
